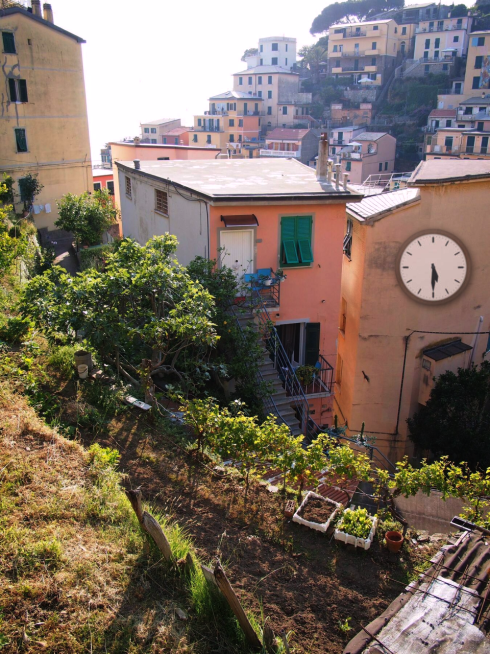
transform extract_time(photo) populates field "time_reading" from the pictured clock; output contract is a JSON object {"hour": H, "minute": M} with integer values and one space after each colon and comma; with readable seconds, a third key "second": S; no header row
{"hour": 5, "minute": 30}
